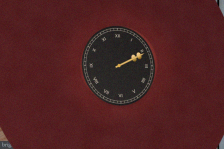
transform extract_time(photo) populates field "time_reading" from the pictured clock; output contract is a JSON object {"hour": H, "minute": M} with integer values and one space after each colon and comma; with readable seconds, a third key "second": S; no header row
{"hour": 2, "minute": 11}
